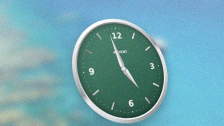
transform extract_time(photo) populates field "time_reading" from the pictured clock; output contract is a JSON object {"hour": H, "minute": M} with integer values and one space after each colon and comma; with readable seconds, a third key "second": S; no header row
{"hour": 4, "minute": 58}
